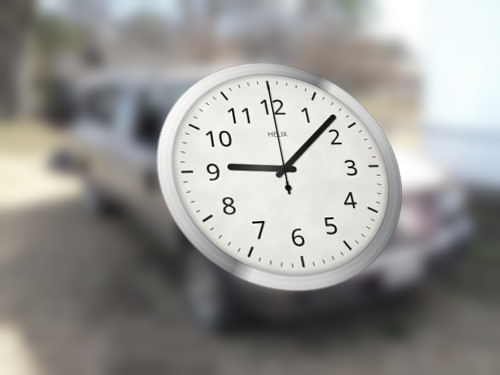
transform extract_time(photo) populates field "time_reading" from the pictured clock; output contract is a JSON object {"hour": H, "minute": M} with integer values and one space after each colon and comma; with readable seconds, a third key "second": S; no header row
{"hour": 9, "minute": 8, "second": 0}
